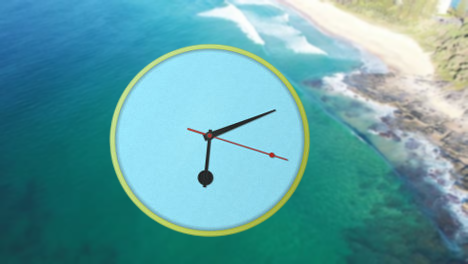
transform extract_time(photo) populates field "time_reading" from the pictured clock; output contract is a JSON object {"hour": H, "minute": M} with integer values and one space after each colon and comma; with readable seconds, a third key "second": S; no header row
{"hour": 6, "minute": 11, "second": 18}
